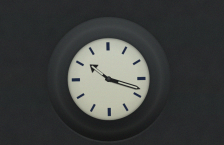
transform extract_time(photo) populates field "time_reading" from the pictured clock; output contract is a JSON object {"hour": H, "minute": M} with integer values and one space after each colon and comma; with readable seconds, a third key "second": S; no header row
{"hour": 10, "minute": 18}
